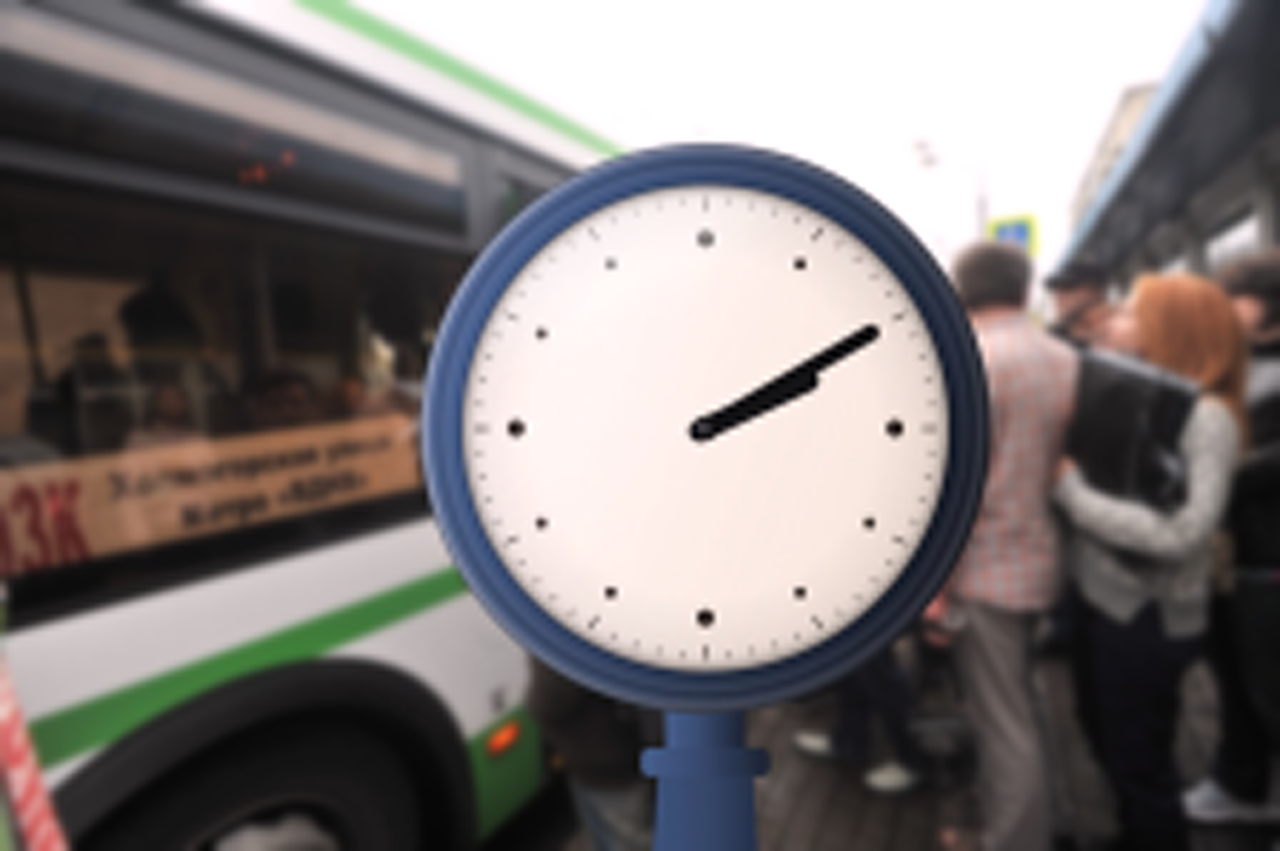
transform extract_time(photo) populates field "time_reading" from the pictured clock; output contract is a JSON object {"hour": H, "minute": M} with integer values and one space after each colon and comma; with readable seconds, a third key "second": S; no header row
{"hour": 2, "minute": 10}
